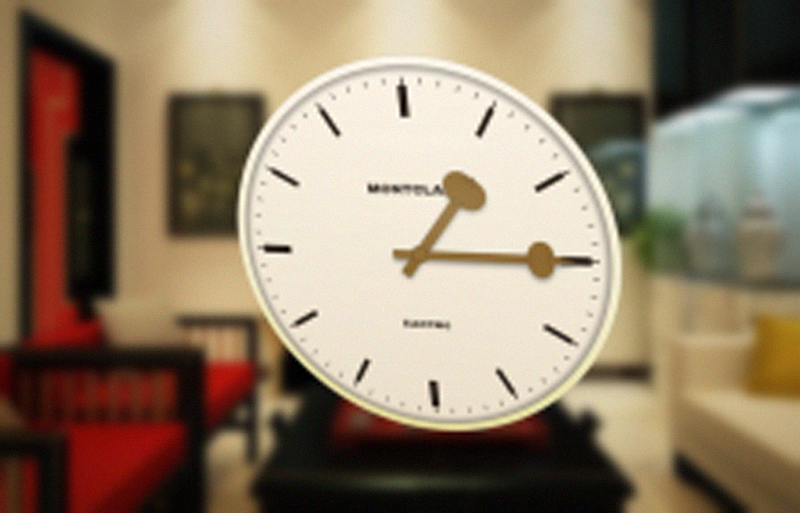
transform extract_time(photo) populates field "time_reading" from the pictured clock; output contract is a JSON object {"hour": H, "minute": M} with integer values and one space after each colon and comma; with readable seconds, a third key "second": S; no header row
{"hour": 1, "minute": 15}
